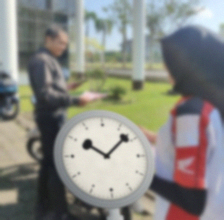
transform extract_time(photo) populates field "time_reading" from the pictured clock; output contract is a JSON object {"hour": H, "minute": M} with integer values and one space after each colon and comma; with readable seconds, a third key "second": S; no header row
{"hour": 10, "minute": 8}
